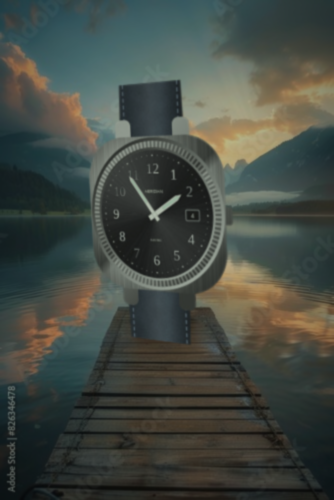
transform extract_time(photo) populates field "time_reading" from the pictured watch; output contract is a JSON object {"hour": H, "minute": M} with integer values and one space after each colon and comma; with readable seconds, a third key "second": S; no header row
{"hour": 1, "minute": 54}
